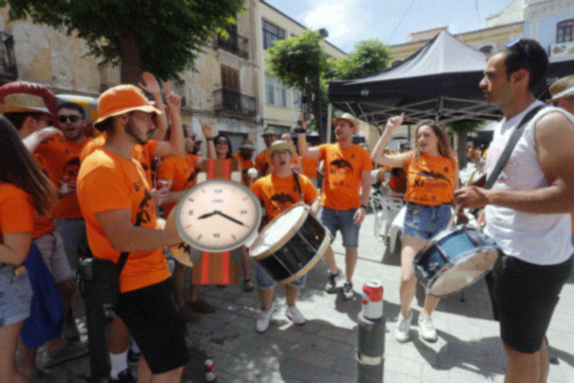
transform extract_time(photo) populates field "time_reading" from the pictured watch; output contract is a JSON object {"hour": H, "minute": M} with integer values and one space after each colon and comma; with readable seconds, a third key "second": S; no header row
{"hour": 8, "minute": 20}
